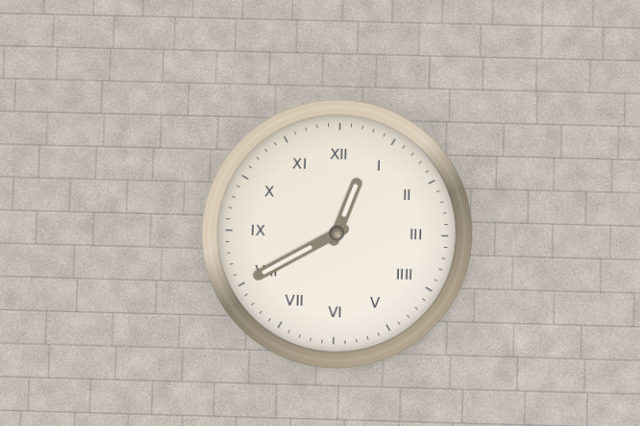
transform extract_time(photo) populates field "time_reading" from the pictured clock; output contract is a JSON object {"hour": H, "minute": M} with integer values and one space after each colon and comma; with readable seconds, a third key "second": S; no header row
{"hour": 12, "minute": 40}
